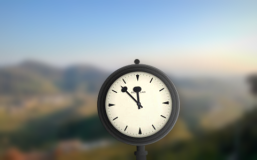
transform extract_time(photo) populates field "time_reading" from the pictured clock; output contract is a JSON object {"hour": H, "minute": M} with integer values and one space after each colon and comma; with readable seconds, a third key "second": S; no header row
{"hour": 11, "minute": 53}
